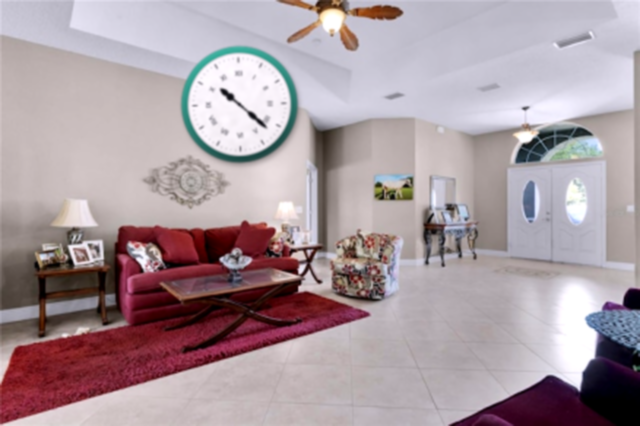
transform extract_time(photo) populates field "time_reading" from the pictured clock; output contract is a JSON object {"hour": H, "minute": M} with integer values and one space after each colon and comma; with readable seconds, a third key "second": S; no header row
{"hour": 10, "minute": 22}
